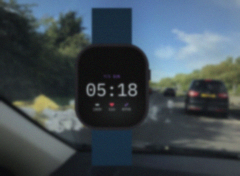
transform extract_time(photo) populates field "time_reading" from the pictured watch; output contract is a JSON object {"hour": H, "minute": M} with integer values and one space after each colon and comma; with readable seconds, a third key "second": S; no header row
{"hour": 5, "minute": 18}
